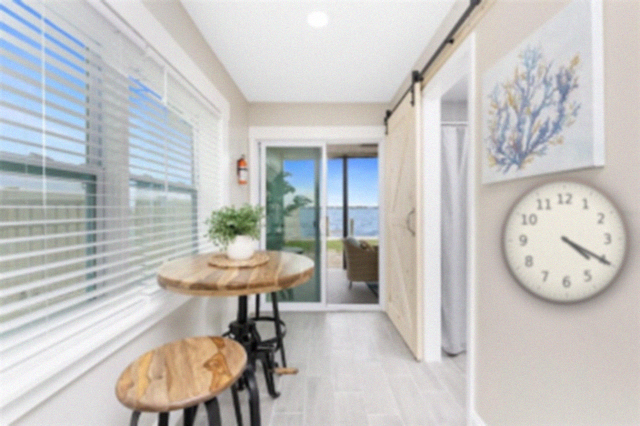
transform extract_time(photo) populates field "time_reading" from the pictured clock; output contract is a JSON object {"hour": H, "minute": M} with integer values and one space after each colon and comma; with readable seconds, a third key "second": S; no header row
{"hour": 4, "minute": 20}
